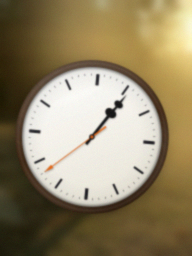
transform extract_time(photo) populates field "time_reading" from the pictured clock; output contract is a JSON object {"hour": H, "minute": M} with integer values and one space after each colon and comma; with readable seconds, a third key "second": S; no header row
{"hour": 1, "minute": 5, "second": 38}
